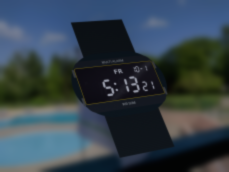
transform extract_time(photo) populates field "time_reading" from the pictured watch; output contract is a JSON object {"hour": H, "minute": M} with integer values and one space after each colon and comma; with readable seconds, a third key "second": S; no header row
{"hour": 5, "minute": 13, "second": 21}
